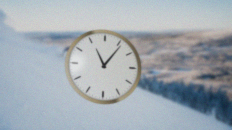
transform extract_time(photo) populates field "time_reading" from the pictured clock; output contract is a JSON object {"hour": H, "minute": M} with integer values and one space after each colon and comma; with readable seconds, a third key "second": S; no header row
{"hour": 11, "minute": 6}
